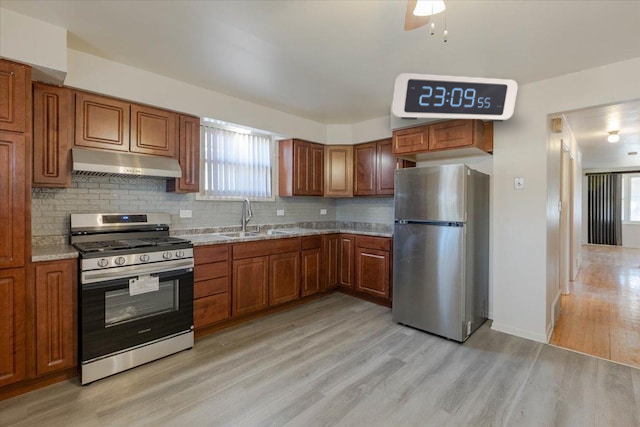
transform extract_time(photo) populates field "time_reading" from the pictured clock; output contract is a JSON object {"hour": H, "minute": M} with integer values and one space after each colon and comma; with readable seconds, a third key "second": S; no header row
{"hour": 23, "minute": 9, "second": 55}
